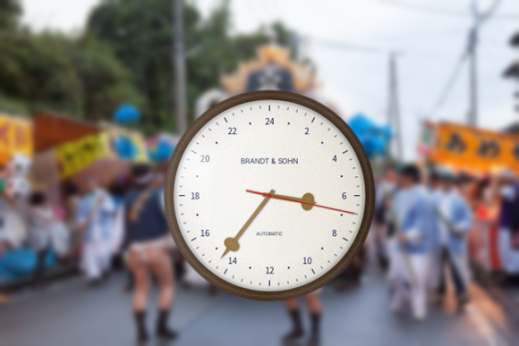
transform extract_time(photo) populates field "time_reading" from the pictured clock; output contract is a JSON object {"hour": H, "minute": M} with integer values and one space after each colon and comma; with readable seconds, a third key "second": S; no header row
{"hour": 6, "minute": 36, "second": 17}
